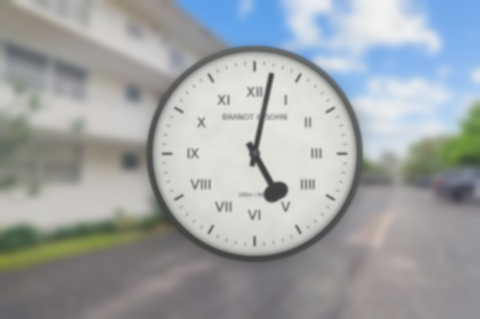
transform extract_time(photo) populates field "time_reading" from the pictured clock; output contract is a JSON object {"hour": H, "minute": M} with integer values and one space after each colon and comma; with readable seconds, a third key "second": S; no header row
{"hour": 5, "minute": 2}
